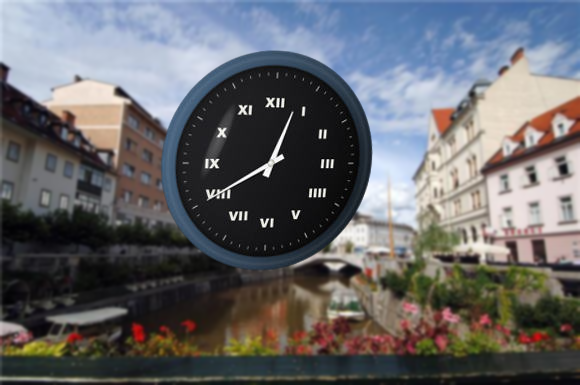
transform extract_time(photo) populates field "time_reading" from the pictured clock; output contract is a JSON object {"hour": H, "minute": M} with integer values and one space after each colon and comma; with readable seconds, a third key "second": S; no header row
{"hour": 12, "minute": 40}
